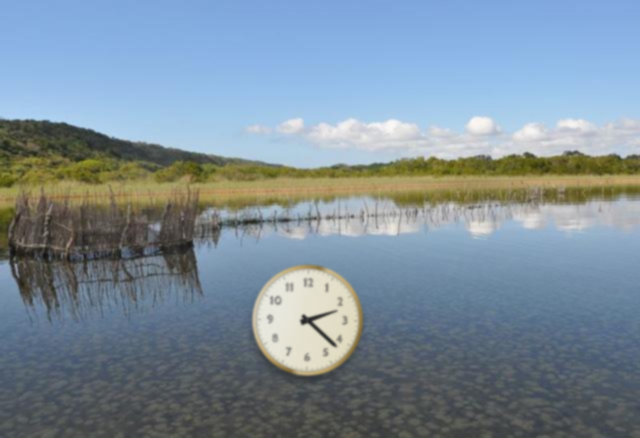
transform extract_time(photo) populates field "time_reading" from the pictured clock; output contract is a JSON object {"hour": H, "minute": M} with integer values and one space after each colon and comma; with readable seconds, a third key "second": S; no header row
{"hour": 2, "minute": 22}
